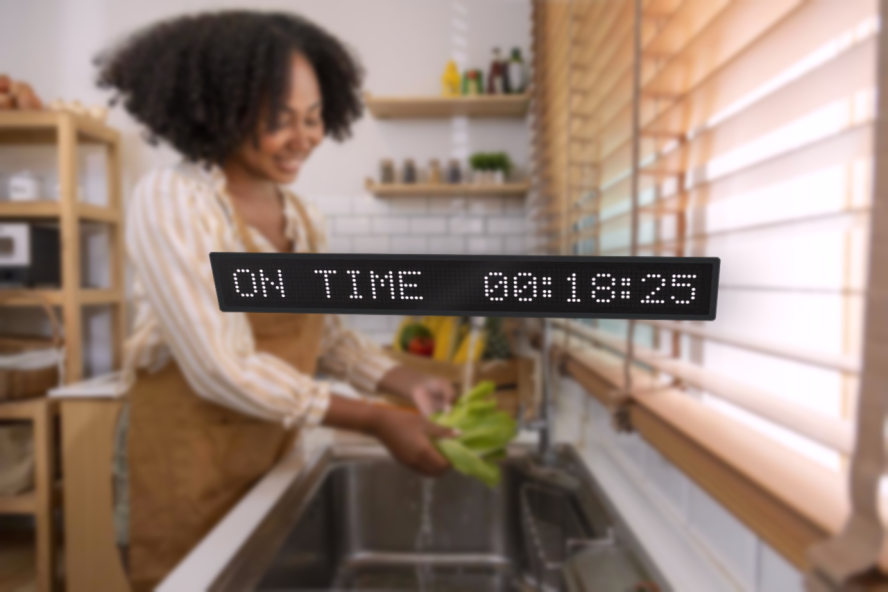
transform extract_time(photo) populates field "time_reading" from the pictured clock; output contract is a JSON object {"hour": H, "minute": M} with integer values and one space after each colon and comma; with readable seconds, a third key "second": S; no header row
{"hour": 0, "minute": 18, "second": 25}
